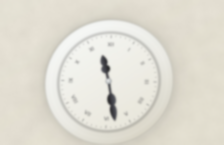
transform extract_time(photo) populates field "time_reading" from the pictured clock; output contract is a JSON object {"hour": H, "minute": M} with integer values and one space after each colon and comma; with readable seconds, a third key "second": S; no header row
{"hour": 11, "minute": 28}
